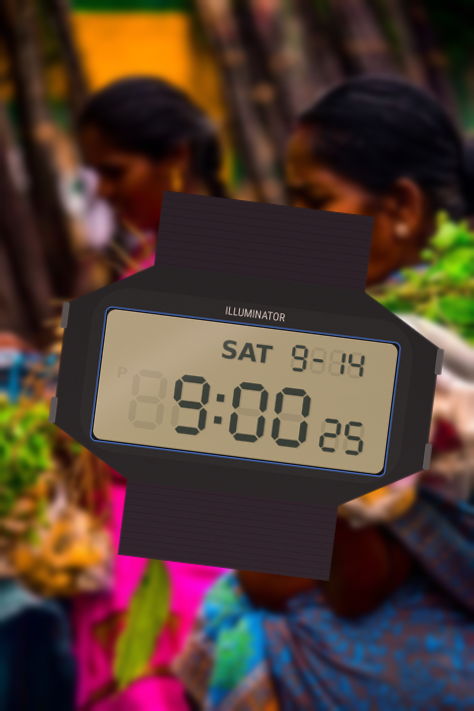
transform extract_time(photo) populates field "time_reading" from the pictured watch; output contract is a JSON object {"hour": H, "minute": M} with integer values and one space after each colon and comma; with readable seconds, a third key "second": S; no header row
{"hour": 9, "minute": 0, "second": 25}
